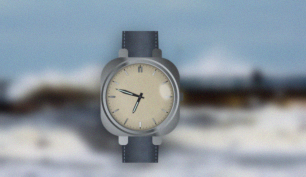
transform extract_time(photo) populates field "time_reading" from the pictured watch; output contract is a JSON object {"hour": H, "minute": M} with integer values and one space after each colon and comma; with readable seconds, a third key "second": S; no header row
{"hour": 6, "minute": 48}
